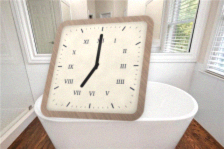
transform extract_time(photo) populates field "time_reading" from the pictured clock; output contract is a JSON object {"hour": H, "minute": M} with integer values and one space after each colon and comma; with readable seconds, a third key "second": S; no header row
{"hour": 7, "minute": 0}
